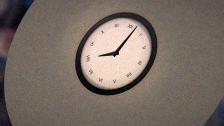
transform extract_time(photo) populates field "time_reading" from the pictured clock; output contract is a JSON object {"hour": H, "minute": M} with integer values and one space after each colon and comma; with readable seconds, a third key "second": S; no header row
{"hour": 8, "minute": 2}
